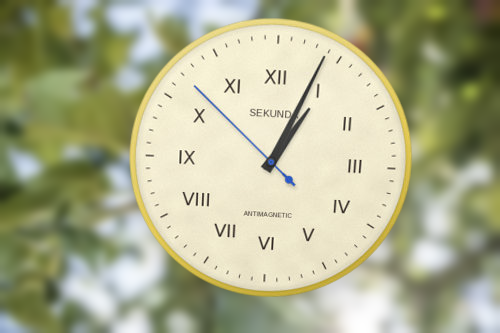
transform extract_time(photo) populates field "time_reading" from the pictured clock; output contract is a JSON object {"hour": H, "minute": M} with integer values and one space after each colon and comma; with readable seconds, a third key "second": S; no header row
{"hour": 1, "minute": 3, "second": 52}
